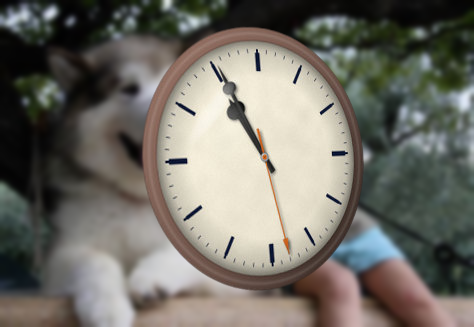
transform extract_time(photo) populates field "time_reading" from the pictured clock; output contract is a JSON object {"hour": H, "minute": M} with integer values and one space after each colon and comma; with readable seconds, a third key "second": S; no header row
{"hour": 10, "minute": 55, "second": 28}
